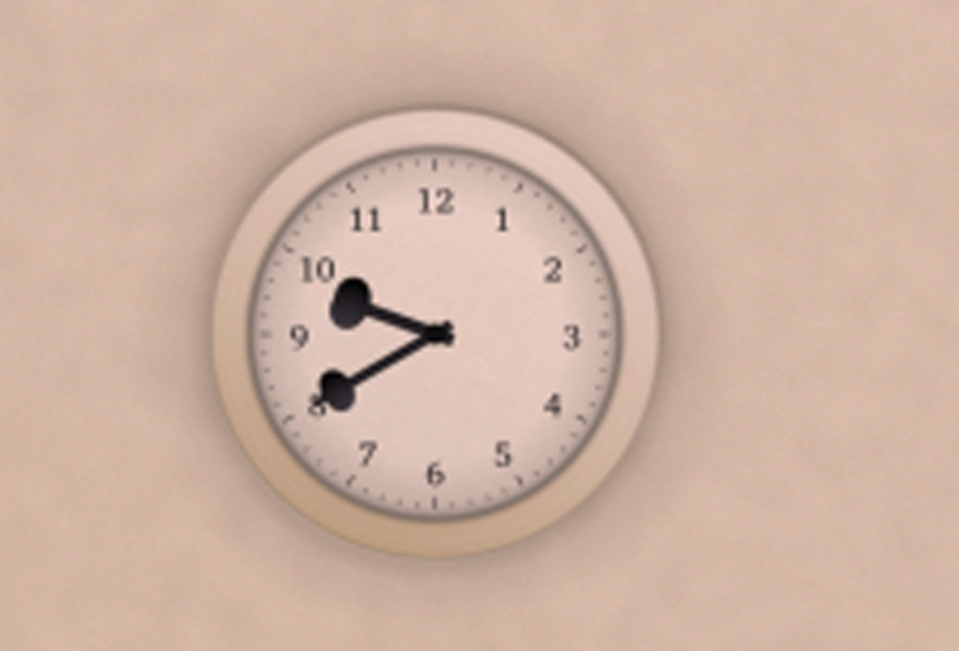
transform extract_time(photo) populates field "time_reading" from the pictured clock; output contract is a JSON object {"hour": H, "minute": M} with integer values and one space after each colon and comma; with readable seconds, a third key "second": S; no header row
{"hour": 9, "minute": 40}
